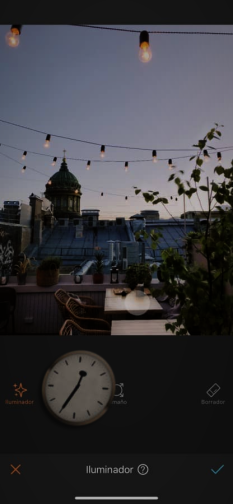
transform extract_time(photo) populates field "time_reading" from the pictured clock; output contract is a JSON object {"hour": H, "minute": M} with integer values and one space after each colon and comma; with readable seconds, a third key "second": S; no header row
{"hour": 12, "minute": 35}
